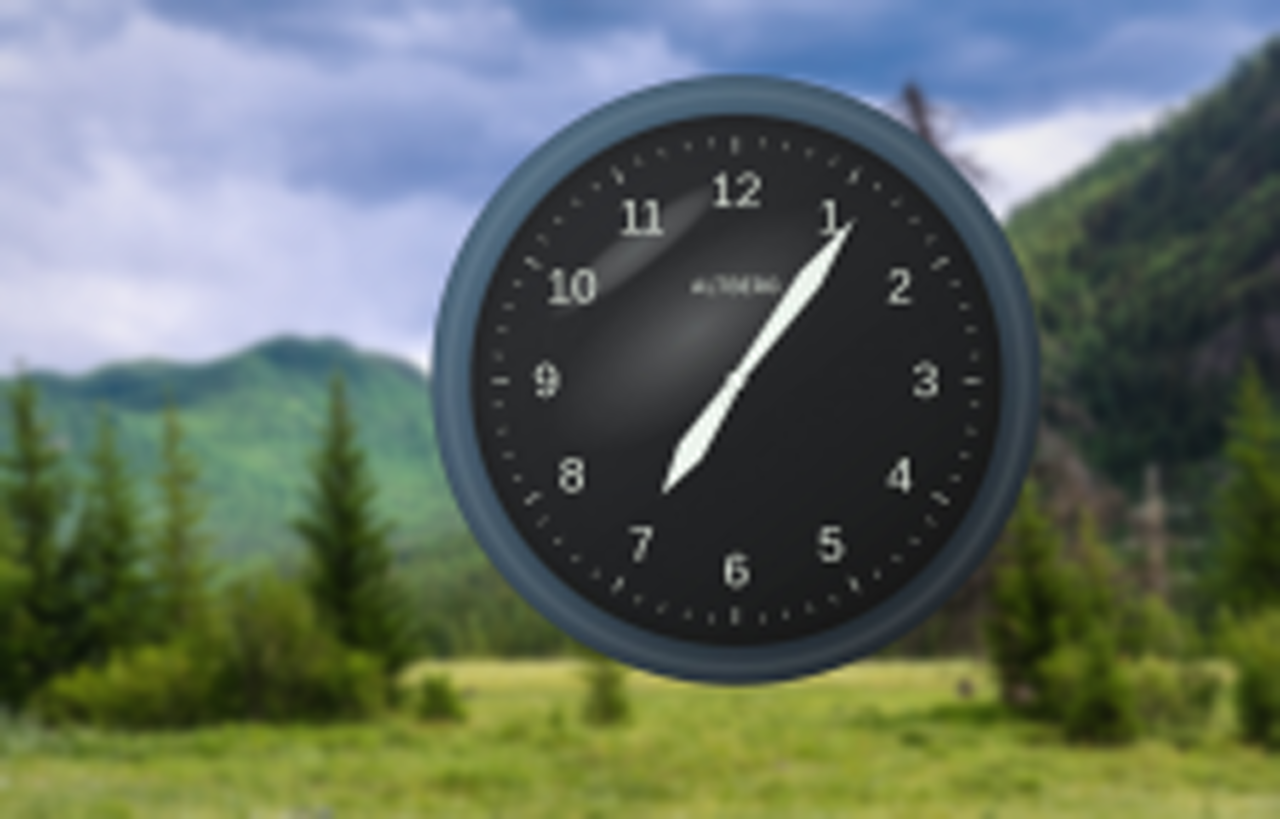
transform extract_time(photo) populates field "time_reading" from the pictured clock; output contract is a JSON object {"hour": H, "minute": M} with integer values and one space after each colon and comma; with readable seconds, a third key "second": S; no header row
{"hour": 7, "minute": 6}
